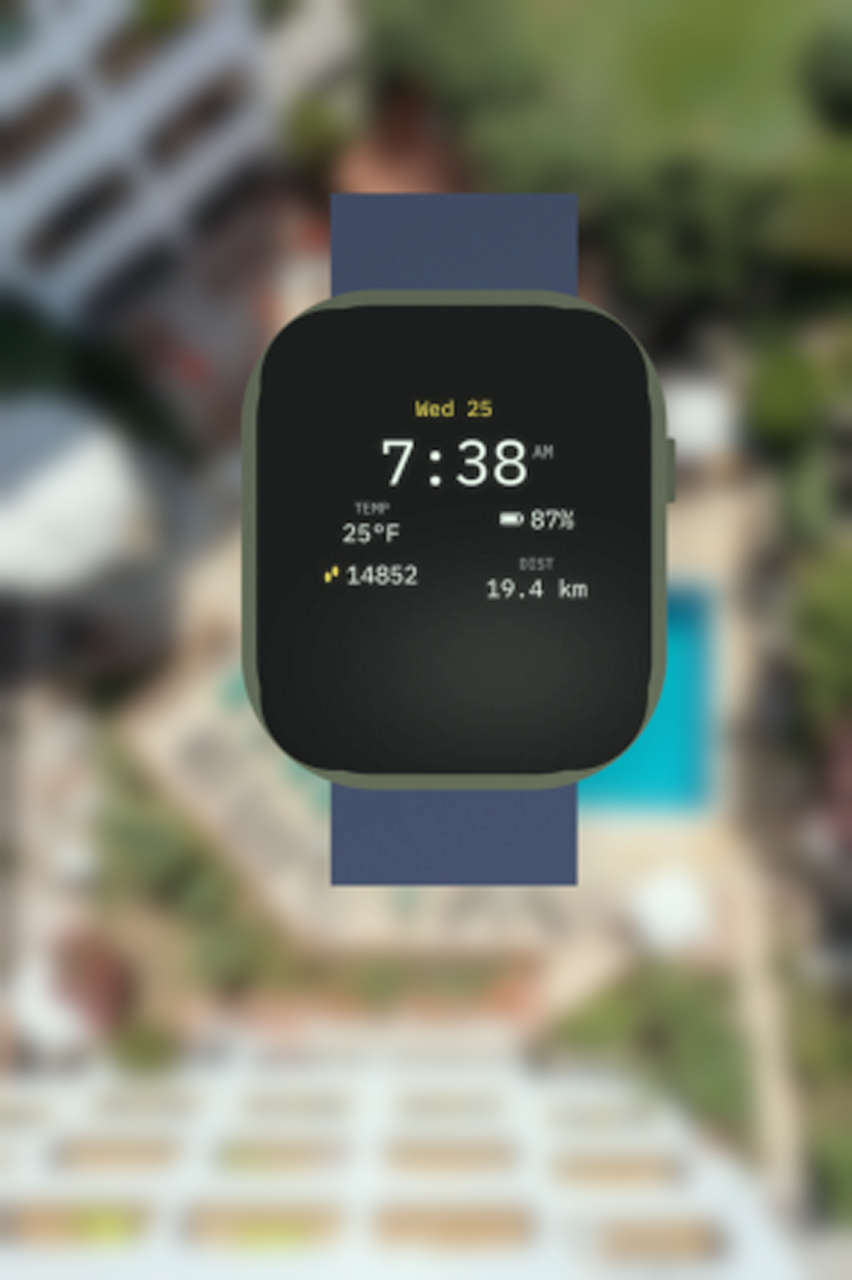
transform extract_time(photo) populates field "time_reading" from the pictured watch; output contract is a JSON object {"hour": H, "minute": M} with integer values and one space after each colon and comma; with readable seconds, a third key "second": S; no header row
{"hour": 7, "minute": 38}
